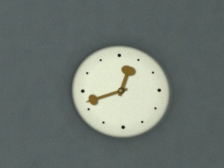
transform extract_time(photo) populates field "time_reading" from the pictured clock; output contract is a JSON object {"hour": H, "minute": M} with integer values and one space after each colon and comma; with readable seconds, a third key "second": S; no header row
{"hour": 12, "minute": 42}
